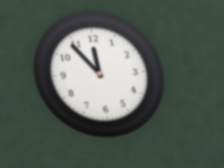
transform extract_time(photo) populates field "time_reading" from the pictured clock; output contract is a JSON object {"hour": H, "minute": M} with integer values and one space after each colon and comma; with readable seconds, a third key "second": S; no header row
{"hour": 11, "minute": 54}
